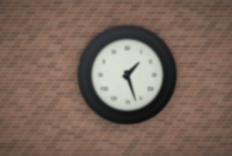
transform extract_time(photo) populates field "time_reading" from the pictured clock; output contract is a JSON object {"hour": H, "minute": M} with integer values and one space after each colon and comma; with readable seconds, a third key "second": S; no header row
{"hour": 1, "minute": 27}
